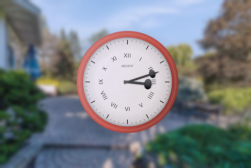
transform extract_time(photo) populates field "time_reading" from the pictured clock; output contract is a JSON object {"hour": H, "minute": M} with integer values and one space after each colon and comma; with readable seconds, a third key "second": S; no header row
{"hour": 3, "minute": 12}
